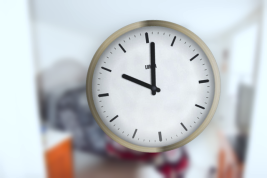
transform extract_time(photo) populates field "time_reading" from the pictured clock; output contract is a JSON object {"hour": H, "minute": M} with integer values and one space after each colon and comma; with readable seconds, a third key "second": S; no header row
{"hour": 10, "minute": 1}
